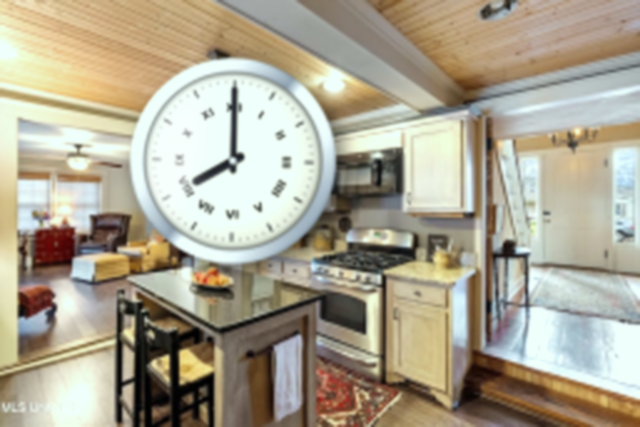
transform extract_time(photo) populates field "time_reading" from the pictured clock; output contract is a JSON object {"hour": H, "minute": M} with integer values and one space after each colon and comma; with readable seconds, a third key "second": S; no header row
{"hour": 8, "minute": 0}
